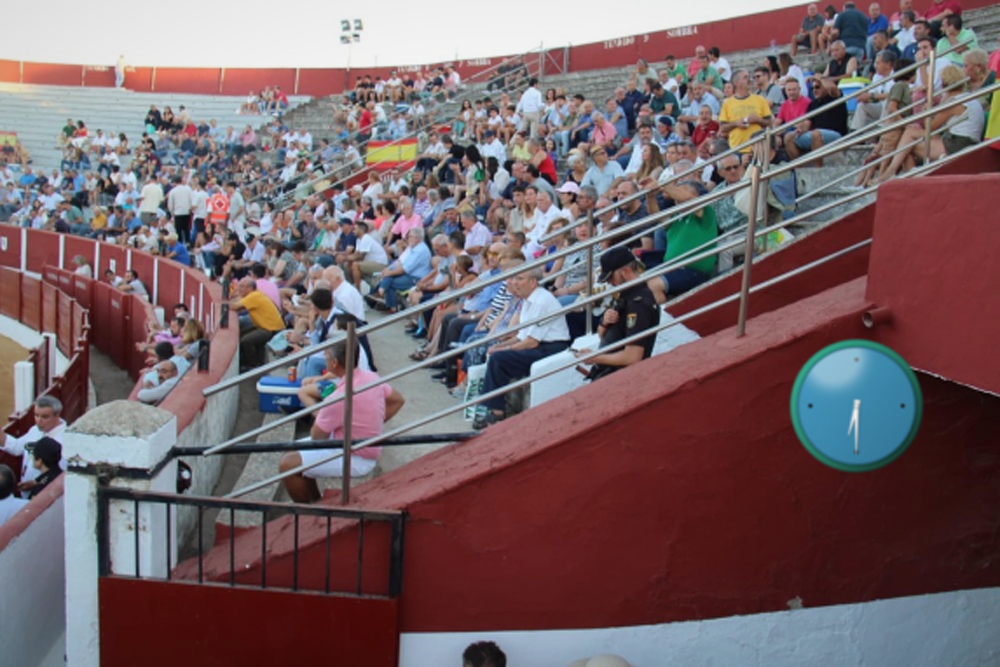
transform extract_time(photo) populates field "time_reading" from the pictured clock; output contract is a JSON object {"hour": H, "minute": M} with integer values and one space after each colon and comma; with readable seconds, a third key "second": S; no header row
{"hour": 6, "minute": 30}
